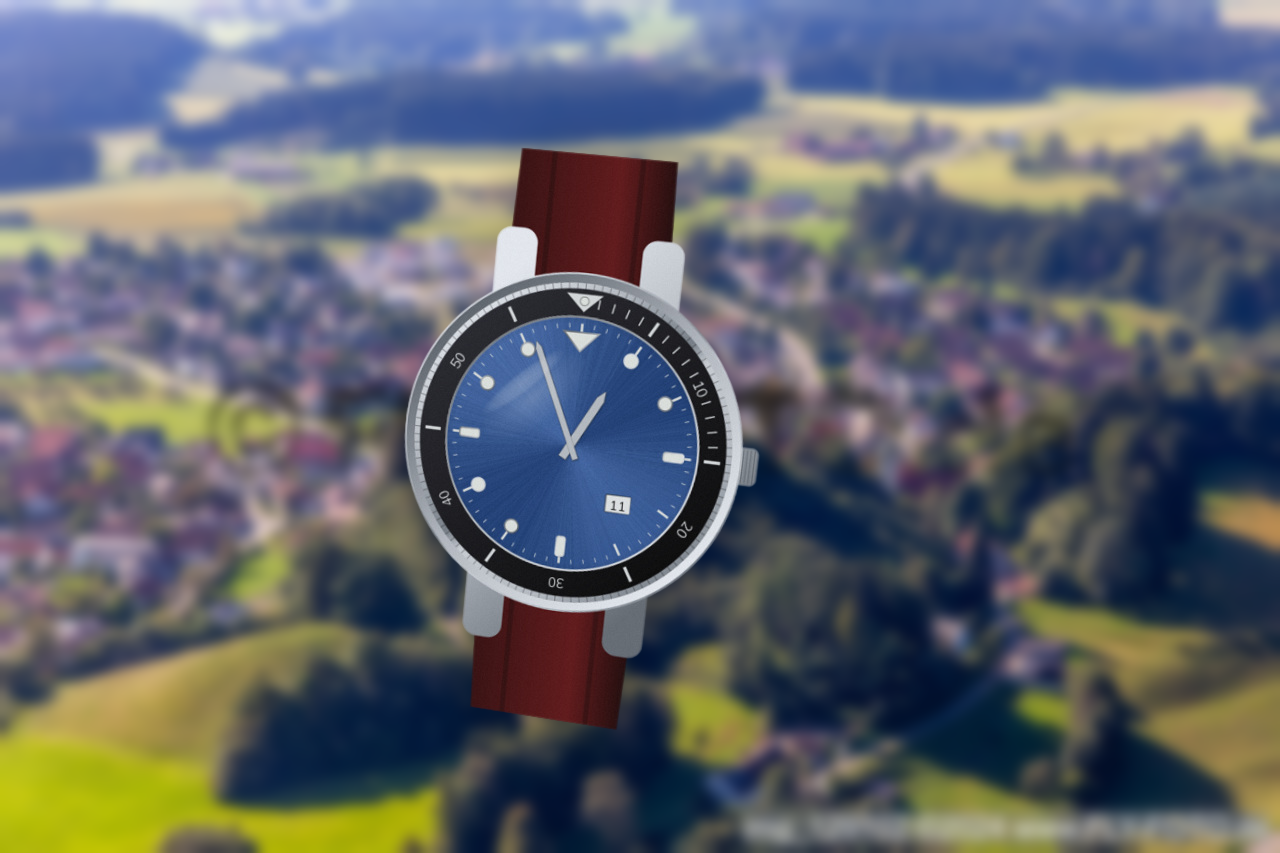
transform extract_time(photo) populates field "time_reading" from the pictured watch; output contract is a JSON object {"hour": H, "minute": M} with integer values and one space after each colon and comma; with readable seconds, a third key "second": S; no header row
{"hour": 12, "minute": 56}
